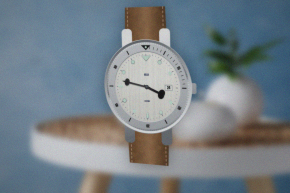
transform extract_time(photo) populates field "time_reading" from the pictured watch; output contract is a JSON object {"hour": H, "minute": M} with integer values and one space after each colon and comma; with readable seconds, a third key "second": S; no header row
{"hour": 3, "minute": 47}
